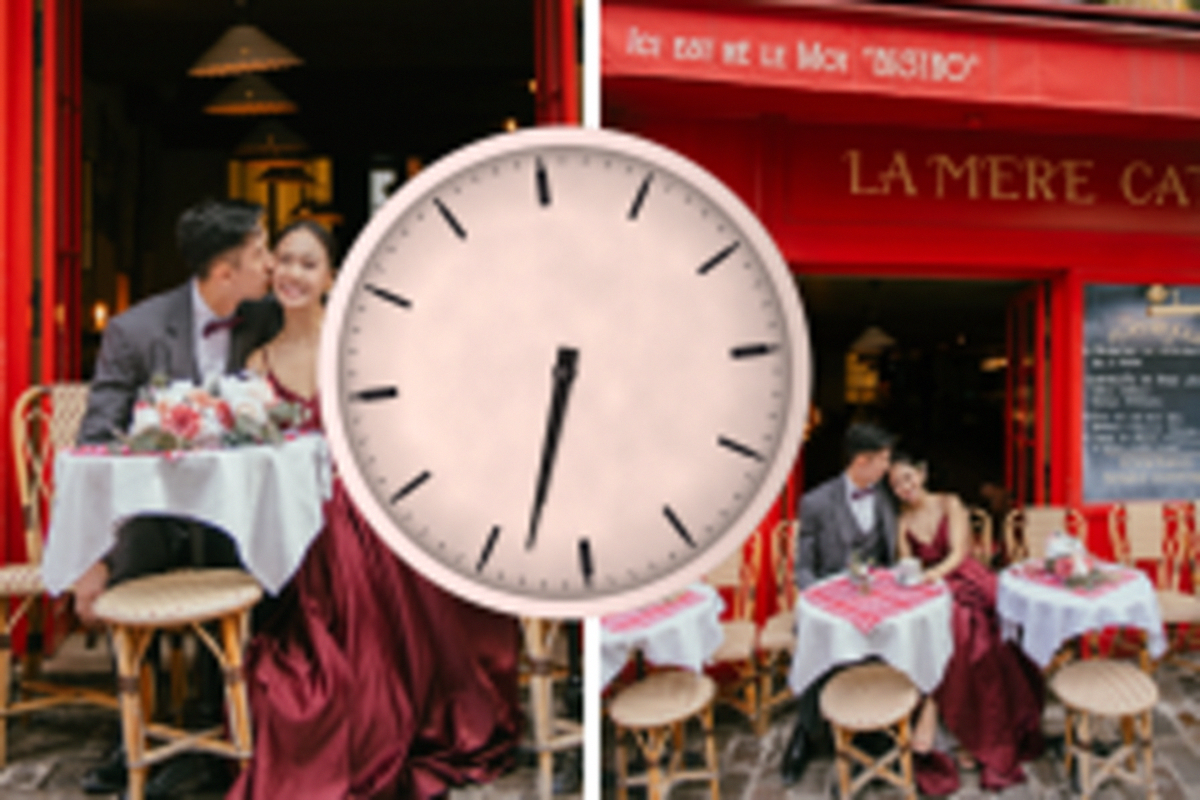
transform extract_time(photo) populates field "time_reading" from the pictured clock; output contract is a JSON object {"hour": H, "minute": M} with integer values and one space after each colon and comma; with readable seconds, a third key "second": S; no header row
{"hour": 6, "minute": 33}
